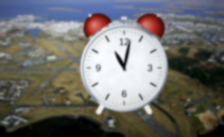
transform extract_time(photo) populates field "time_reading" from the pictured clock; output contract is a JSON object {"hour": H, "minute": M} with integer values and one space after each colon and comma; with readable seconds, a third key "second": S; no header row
{"hour": 11, "minute": 2}
